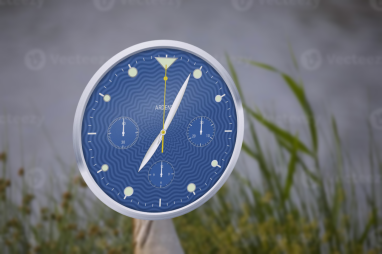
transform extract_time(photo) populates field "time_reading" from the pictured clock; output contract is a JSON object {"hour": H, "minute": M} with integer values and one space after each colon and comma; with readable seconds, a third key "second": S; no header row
{"hour": 7, "minute": 4}
